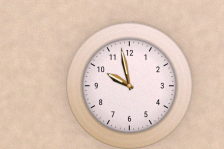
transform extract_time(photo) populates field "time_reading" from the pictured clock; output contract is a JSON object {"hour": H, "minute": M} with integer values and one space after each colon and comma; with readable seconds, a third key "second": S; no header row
{"hour": 9, "minute": 58}
